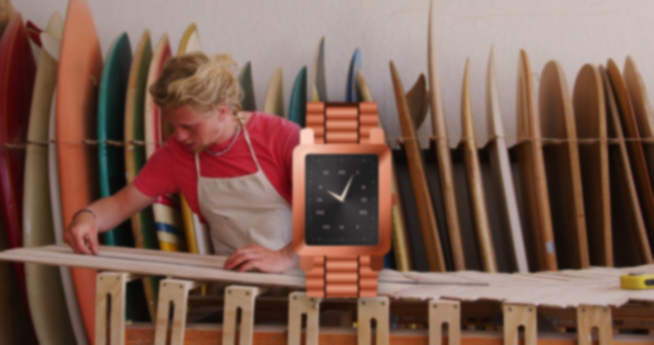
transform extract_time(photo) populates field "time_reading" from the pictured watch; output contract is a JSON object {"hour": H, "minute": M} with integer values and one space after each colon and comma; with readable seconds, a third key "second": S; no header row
{"hour": 10, "minute": 4}
